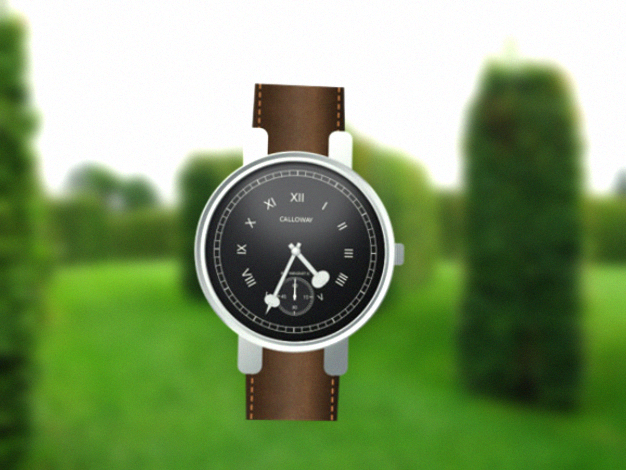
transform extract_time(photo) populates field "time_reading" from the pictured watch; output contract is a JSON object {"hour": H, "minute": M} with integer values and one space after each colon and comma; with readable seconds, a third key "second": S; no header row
{"hour": 4, "minute": 34}
